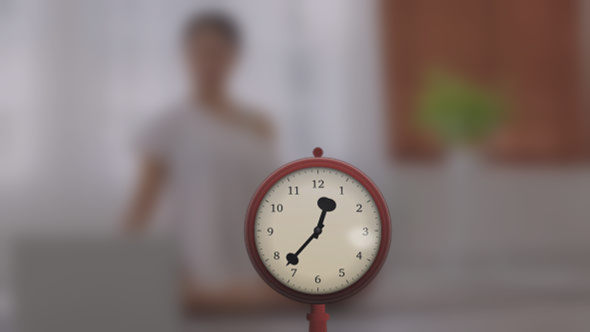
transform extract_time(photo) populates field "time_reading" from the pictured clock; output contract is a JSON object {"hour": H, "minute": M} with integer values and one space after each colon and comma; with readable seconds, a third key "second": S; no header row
{"hour": 12, "minute": 37}
